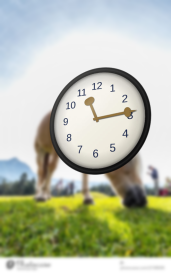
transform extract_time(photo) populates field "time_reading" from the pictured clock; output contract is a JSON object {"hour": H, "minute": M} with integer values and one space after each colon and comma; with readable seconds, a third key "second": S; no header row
{"hour": 11, "minute": 14}
